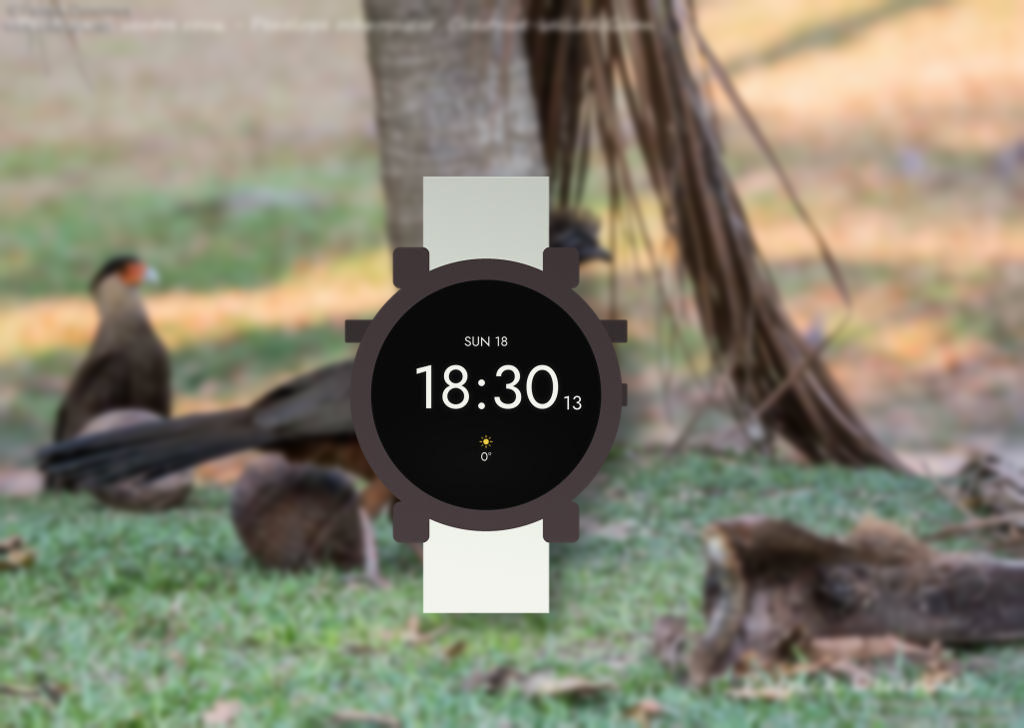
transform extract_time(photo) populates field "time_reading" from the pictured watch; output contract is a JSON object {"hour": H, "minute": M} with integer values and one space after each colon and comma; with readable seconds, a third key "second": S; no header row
{"hour": 18, "minute": 30, "second": 13}
